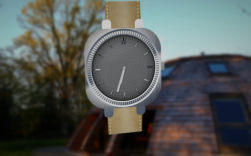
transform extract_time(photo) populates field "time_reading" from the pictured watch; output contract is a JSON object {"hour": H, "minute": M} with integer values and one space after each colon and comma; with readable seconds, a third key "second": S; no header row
{"hour": 6, "minute": 33}
